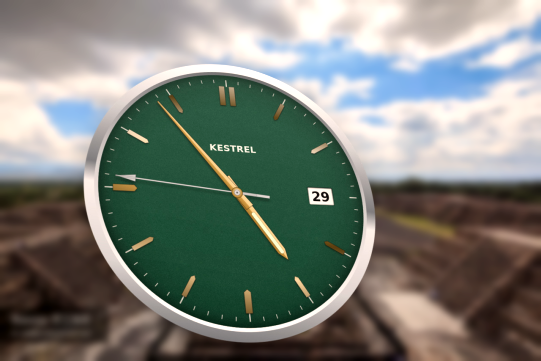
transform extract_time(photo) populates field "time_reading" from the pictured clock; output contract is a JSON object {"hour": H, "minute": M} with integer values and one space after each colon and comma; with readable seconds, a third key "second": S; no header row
{"hour": 4, "minute": 53, "second": 46}
